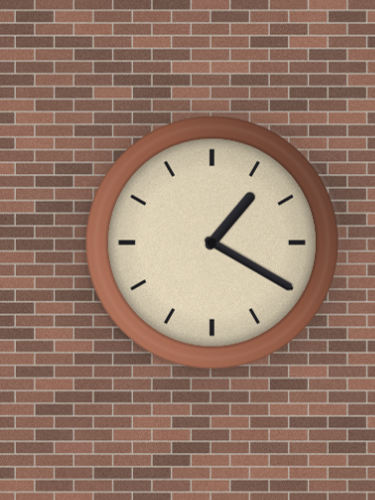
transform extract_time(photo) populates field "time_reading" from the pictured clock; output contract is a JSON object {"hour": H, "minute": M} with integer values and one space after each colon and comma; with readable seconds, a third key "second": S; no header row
{"hour": 1, "minute": 20}
